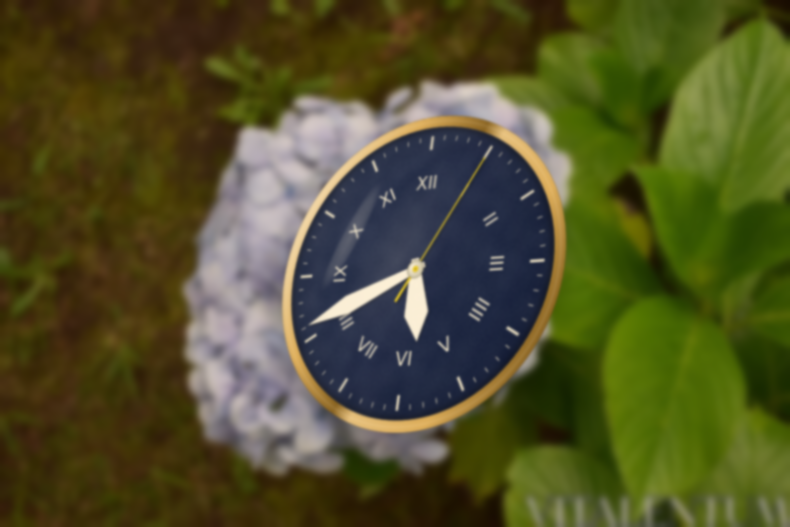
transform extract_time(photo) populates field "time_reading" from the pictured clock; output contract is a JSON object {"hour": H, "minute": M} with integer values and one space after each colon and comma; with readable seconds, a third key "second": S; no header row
{"hour": 5, "minute": 41, "second": 5}
